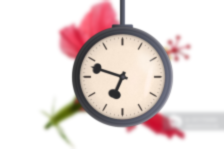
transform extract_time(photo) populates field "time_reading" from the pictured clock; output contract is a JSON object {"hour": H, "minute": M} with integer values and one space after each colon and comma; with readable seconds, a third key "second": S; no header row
{"hour": 6, "minute": 48}
